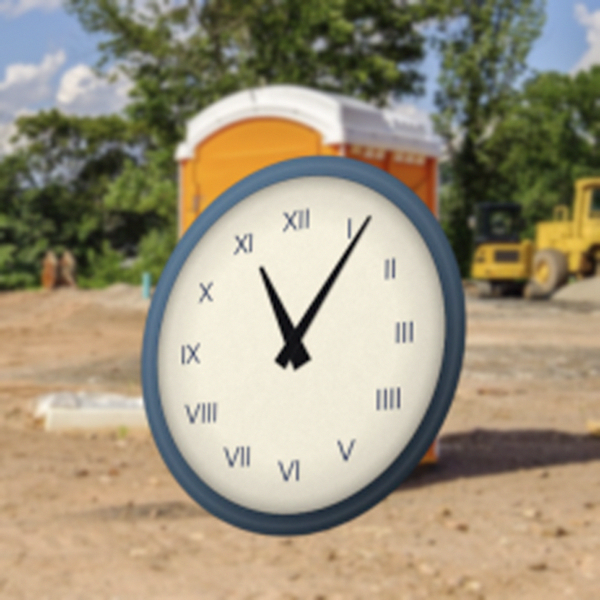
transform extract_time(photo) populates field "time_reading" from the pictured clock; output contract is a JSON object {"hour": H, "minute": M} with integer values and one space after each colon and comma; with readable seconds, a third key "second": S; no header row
{"hour": 11, "minute": 6}
